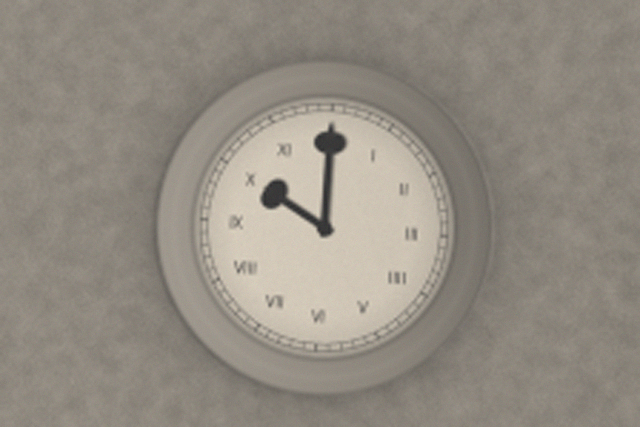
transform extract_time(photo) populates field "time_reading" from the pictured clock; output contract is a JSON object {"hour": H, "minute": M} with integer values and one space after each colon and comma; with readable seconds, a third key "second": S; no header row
{"hour": 10, "minute": 0}
